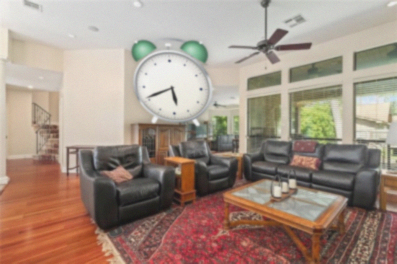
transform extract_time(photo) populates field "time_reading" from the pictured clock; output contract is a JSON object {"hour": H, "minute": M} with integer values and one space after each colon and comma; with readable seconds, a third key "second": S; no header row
{"hour": 5, "minute": 41}
